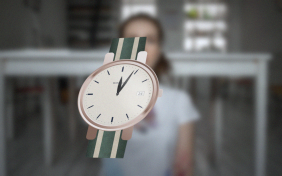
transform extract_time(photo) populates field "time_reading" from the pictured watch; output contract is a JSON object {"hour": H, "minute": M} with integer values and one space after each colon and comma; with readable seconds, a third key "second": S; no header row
{"hour": 12, "minute": 4}
